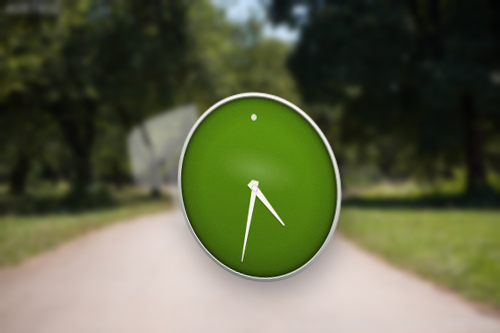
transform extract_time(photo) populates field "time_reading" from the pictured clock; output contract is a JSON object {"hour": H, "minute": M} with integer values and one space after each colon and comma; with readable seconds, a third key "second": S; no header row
{"hour": 4, "minute": 32}
